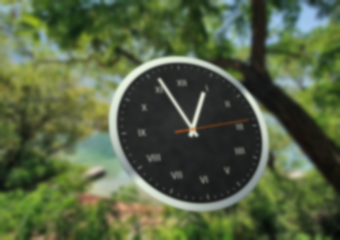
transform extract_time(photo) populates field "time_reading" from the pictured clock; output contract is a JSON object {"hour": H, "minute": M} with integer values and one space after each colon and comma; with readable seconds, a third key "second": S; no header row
{"hour": 12, "minute": 56, "second": 14}
